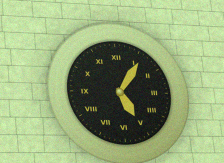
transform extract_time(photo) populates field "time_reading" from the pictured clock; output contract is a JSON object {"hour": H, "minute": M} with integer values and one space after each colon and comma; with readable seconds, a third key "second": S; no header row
{"hour": 5, "minute": 6}
